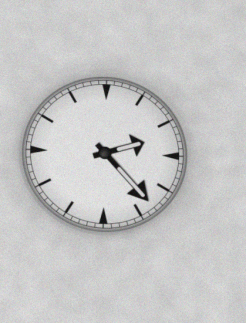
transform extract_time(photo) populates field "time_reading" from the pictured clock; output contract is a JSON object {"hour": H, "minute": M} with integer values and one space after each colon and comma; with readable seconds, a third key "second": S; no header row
{"hour": 2, "minute": 23}
